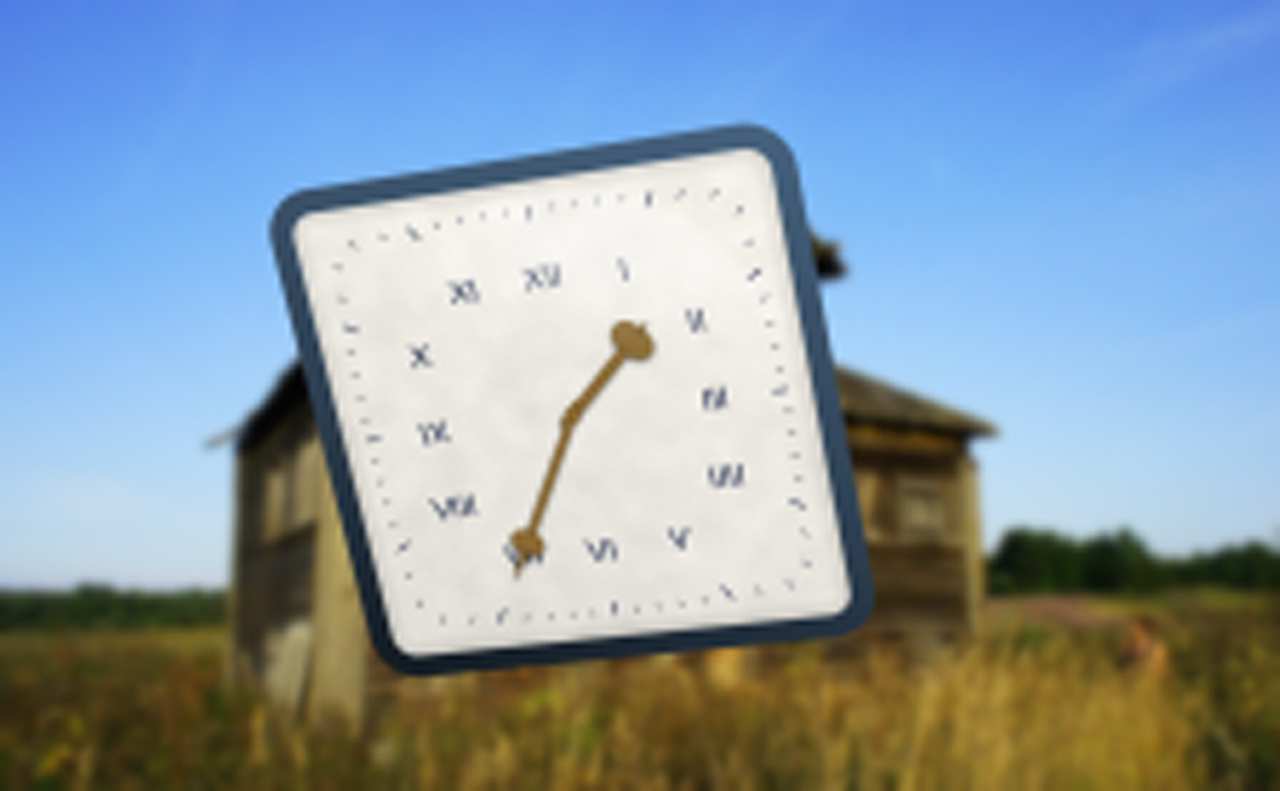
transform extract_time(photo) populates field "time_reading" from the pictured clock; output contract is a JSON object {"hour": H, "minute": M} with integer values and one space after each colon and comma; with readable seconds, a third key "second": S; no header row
{"hour": 1, "minute": 35}
